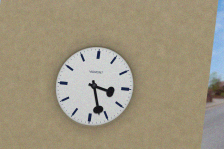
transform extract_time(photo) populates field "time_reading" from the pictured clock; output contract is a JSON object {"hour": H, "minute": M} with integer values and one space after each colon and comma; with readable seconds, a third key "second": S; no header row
{"hour": 3, "minute": 27}
